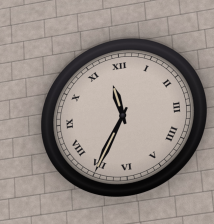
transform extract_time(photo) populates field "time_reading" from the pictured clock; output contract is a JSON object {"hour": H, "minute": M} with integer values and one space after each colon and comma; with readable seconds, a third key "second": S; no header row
{"hour": 11, "minute": 35}
